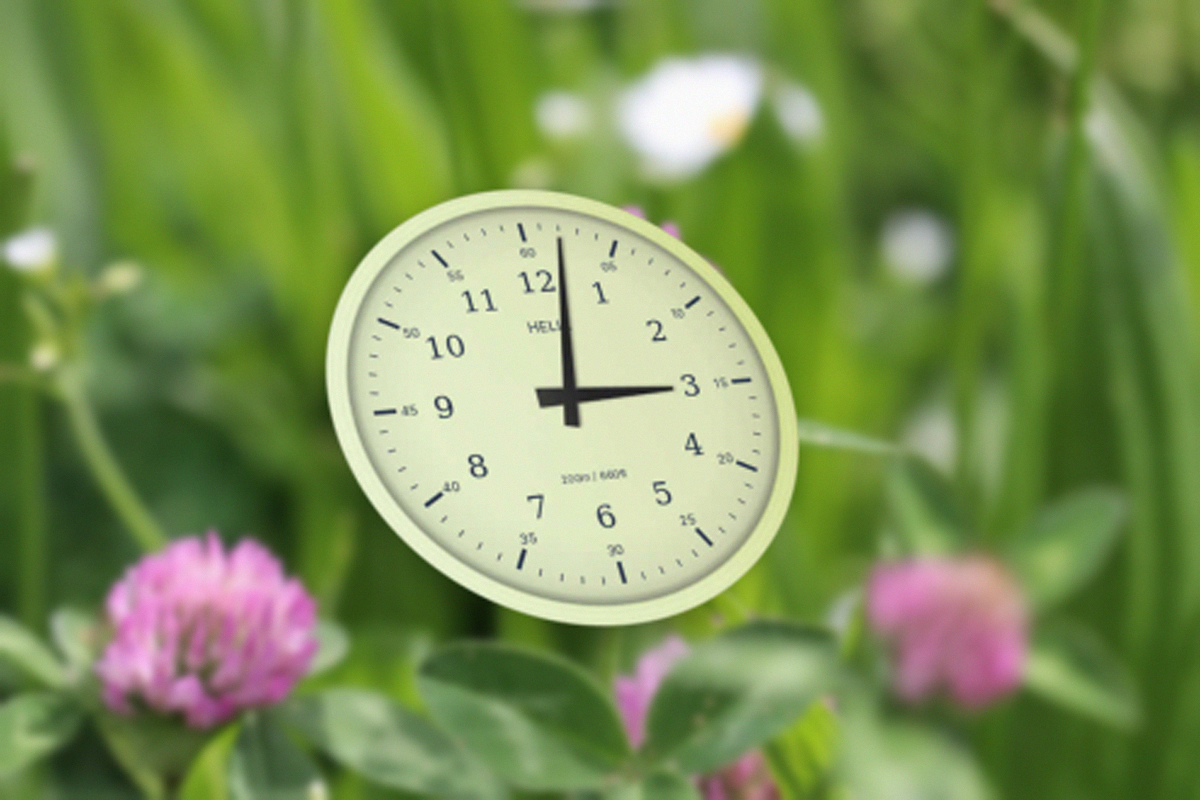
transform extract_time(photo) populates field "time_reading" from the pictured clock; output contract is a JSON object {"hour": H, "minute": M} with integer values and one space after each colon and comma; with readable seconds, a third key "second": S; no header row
{"hour": 3, "minute": 2}
